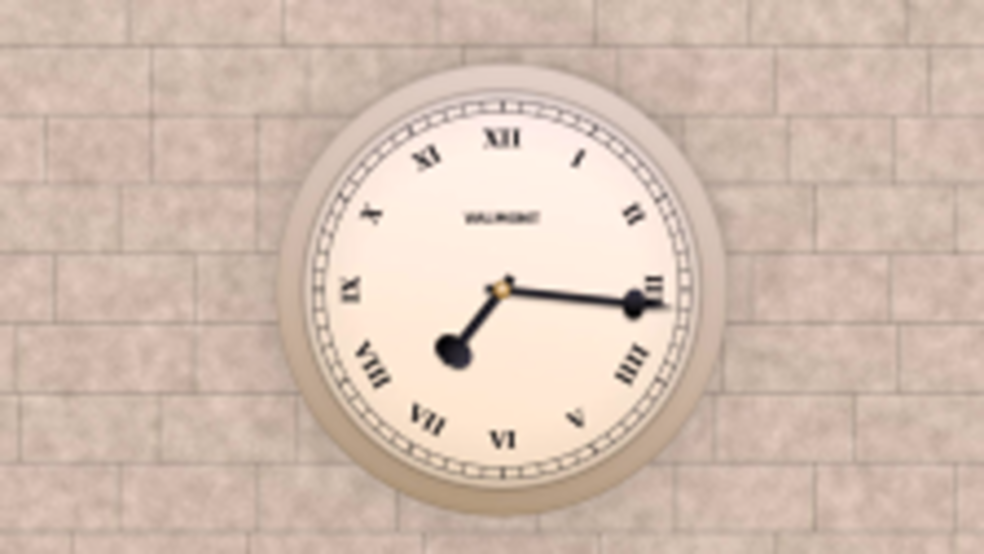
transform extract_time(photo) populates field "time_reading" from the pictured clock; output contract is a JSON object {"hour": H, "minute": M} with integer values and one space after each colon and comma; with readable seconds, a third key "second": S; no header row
{"hour": 7, "minute": 16}
